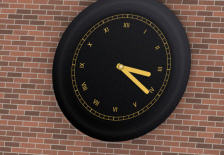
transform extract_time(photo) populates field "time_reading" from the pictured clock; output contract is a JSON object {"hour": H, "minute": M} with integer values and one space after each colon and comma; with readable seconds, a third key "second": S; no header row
{"hour": 3, "minute": 21}
